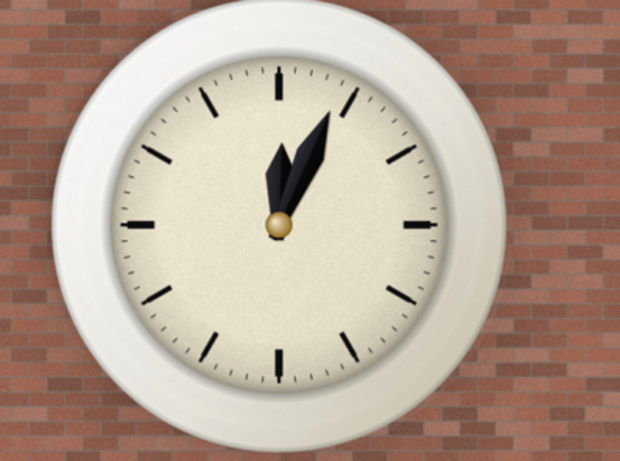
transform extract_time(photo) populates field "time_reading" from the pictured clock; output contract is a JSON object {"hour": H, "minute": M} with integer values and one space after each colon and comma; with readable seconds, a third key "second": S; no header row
{"hour": 12, "minute": 4}
